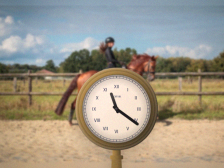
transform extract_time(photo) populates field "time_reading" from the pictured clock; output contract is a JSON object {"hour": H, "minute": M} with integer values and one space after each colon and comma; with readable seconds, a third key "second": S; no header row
{"hour": 11, "minute": 21}
